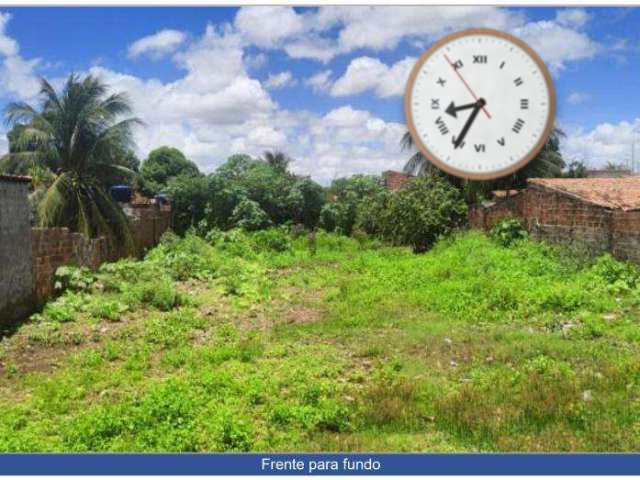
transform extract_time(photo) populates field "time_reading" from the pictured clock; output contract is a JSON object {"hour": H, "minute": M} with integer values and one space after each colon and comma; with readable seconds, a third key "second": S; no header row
{"hour": 8, "minute": 34, "second": 54}
